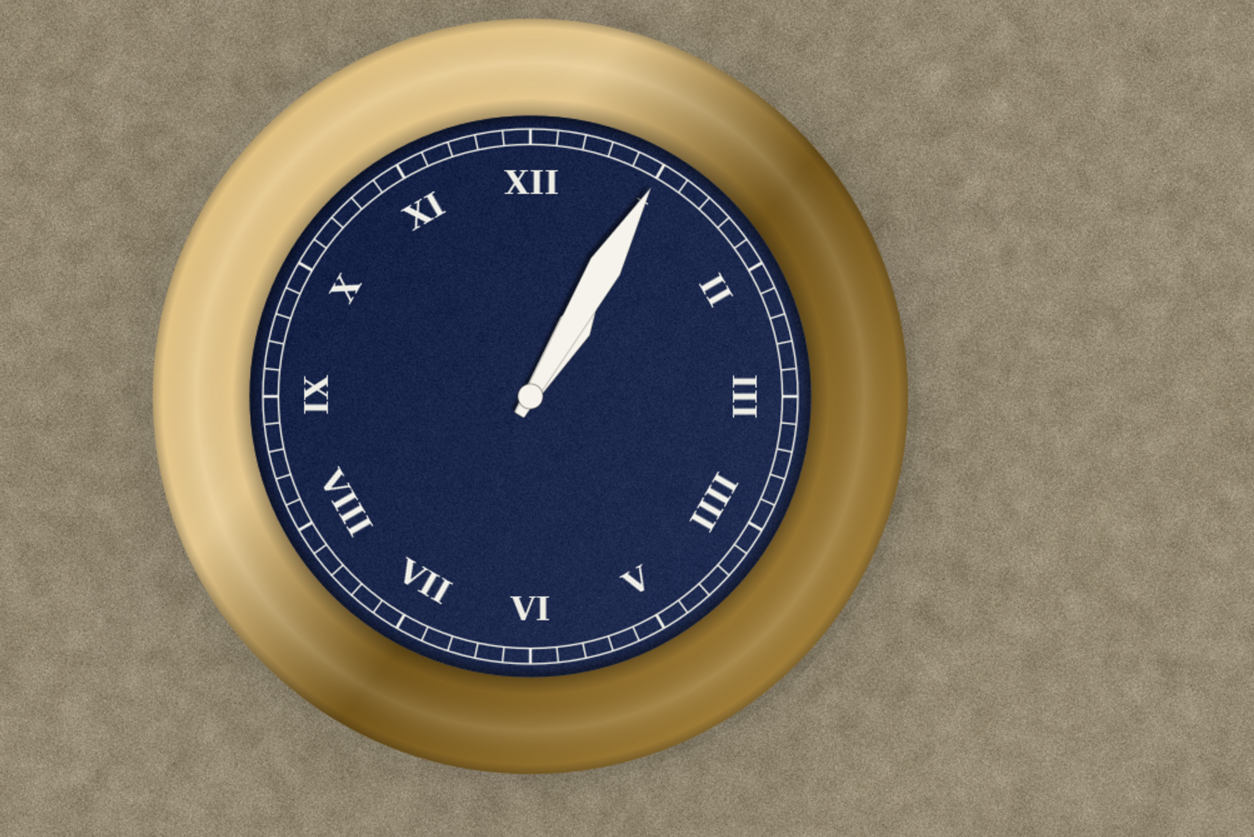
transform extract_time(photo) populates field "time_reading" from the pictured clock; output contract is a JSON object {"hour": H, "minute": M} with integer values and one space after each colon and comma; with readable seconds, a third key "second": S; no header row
{"hour": 1, "minute": 5}
